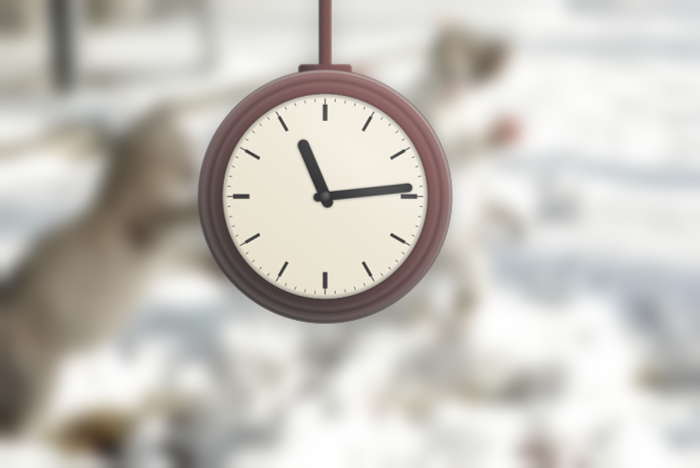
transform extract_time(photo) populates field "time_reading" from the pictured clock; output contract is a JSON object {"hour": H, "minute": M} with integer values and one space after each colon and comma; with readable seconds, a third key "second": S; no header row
{"hour": 11, "minute": 14}
